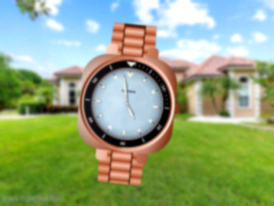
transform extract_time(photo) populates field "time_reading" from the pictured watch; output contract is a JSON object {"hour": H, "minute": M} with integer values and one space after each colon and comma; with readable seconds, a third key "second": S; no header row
{"hour": 4, "minute": 58}
